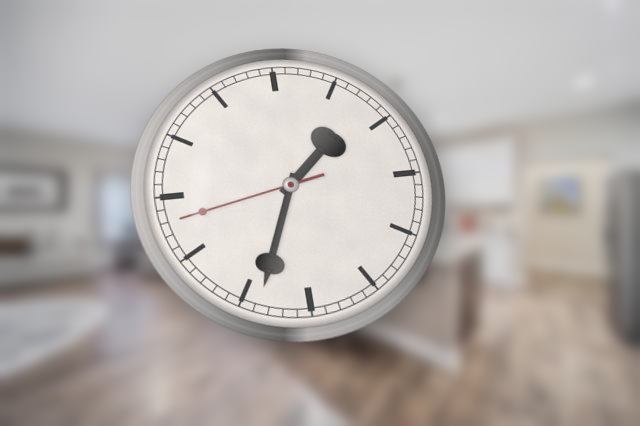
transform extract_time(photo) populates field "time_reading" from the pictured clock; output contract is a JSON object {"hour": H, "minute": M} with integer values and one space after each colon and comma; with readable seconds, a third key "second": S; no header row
{"hour": 1, "minute": 33, "second": 43}
